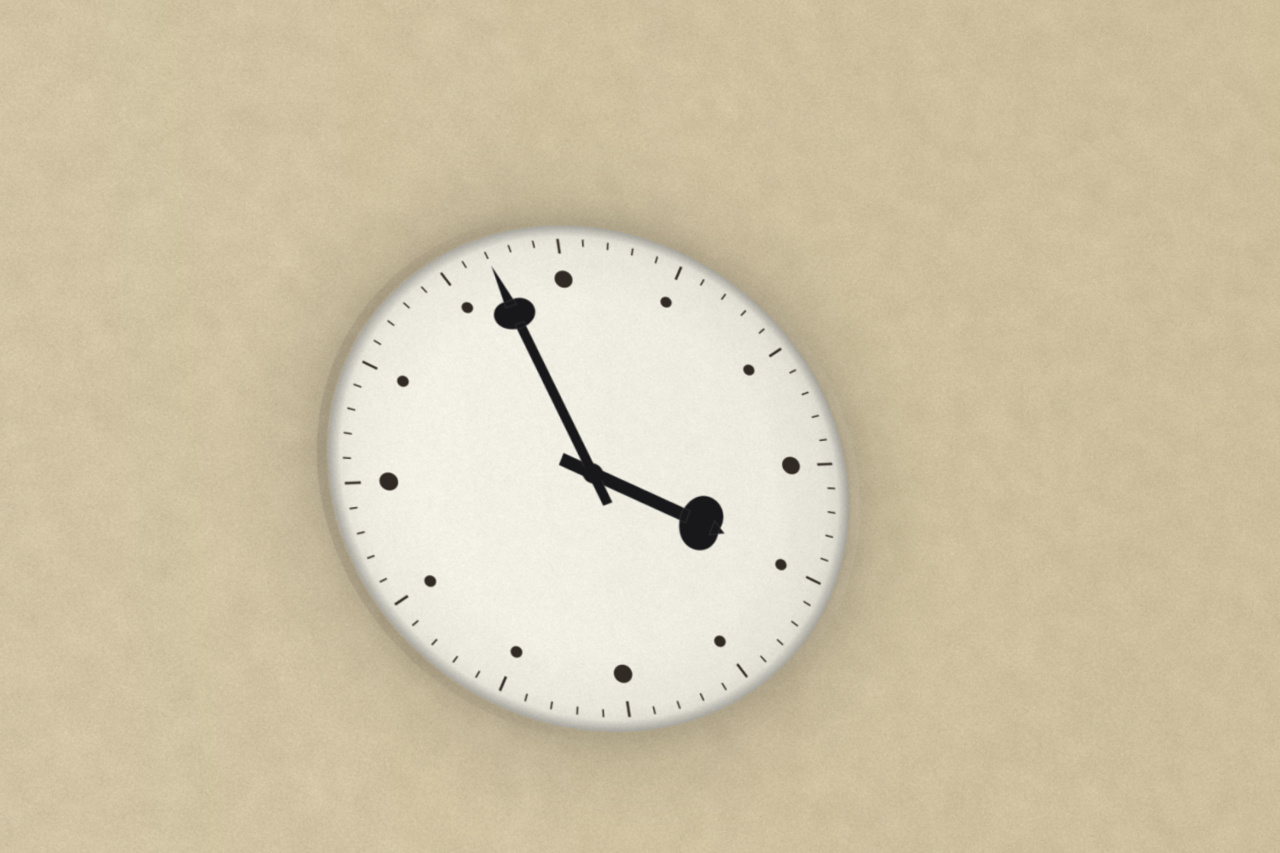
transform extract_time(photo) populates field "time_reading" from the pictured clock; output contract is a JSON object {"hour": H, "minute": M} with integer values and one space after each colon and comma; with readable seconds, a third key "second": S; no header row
{"hour": 3, "minute": 57}
